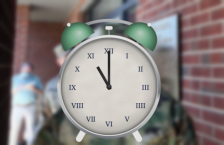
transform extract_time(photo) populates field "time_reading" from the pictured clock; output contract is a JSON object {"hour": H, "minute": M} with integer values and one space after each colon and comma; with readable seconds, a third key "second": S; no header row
{"hour": 11, "minute": 0}
